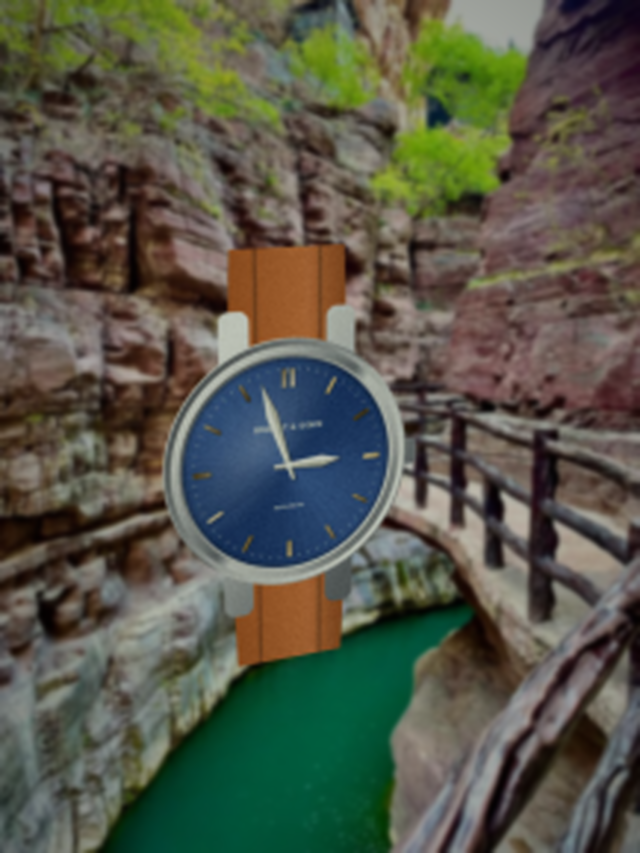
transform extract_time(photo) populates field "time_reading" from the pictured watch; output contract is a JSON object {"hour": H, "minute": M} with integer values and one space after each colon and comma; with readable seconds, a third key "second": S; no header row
{"hour": 2, "minute": 57}
